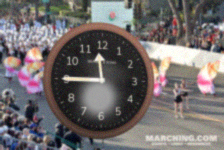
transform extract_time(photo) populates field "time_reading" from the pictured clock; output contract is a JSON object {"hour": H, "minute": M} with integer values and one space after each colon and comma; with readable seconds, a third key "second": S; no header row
{"hour": 11, "minute": 45}
